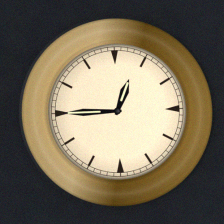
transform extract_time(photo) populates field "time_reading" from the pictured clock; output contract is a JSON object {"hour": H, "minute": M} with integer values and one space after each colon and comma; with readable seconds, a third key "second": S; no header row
{"hour": 12, "minute": 45}
